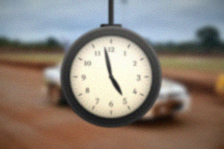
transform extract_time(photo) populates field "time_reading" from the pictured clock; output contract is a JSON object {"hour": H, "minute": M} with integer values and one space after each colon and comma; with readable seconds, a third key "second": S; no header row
{"hour": 4, "minute": 58}
